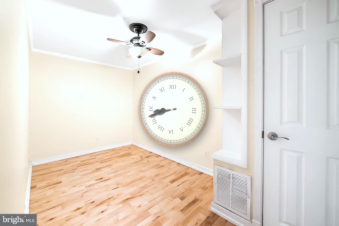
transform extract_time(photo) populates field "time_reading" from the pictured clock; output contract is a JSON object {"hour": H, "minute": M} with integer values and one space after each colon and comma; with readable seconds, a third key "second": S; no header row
{"hour": 8, "minute": 42}
